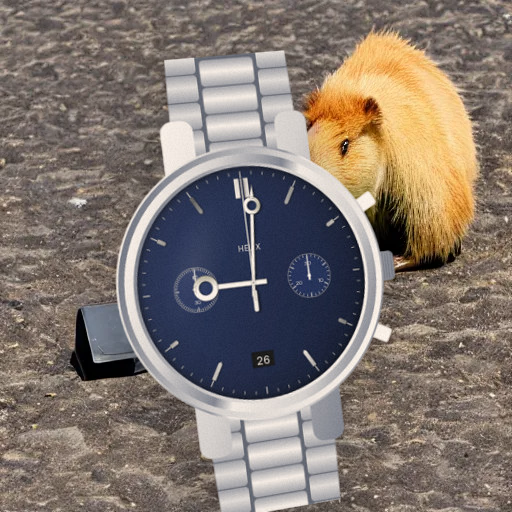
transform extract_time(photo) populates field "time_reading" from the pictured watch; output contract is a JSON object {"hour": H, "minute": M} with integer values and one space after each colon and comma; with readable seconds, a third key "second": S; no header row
{"hour": 9, "minute": 1}
